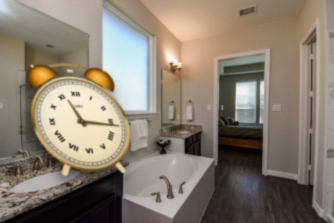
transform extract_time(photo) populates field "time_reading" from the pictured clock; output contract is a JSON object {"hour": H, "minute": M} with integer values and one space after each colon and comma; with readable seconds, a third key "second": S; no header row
{"hour": 11, "minute": 16}
